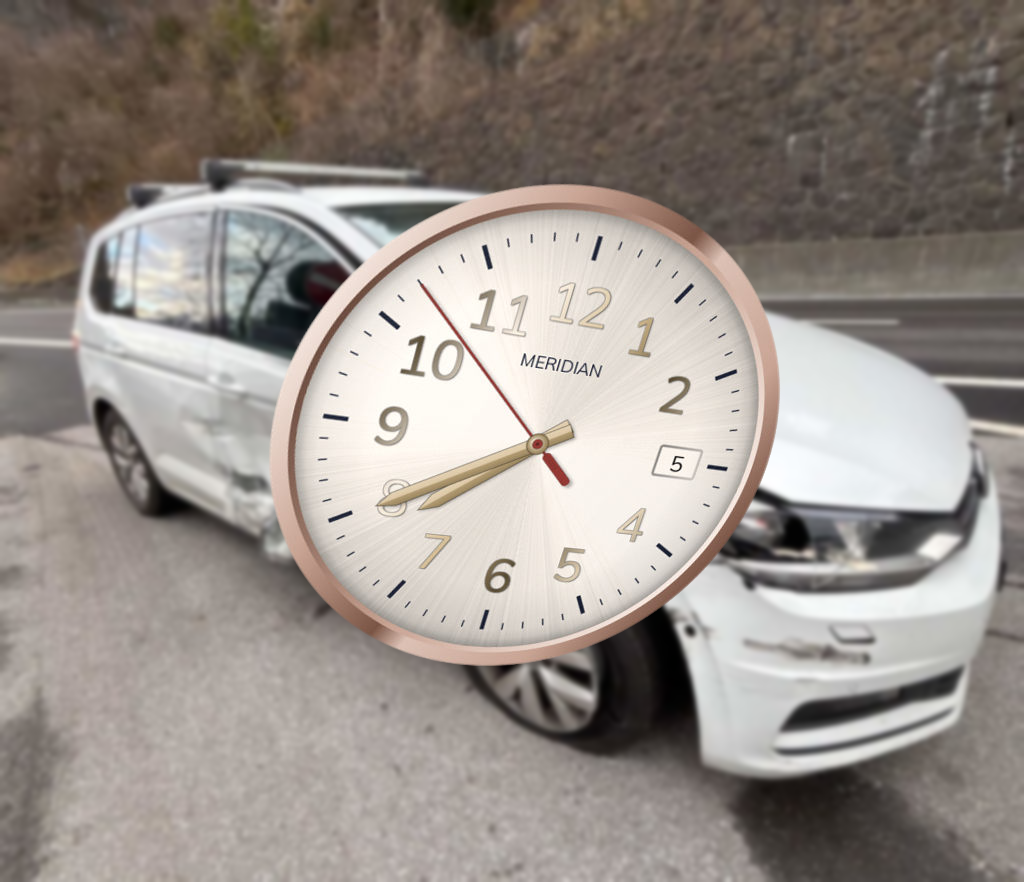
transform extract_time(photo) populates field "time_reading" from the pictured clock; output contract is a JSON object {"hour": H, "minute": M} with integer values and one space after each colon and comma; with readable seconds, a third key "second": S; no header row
{"hour": 7, "minute": 39, "second": 52}
